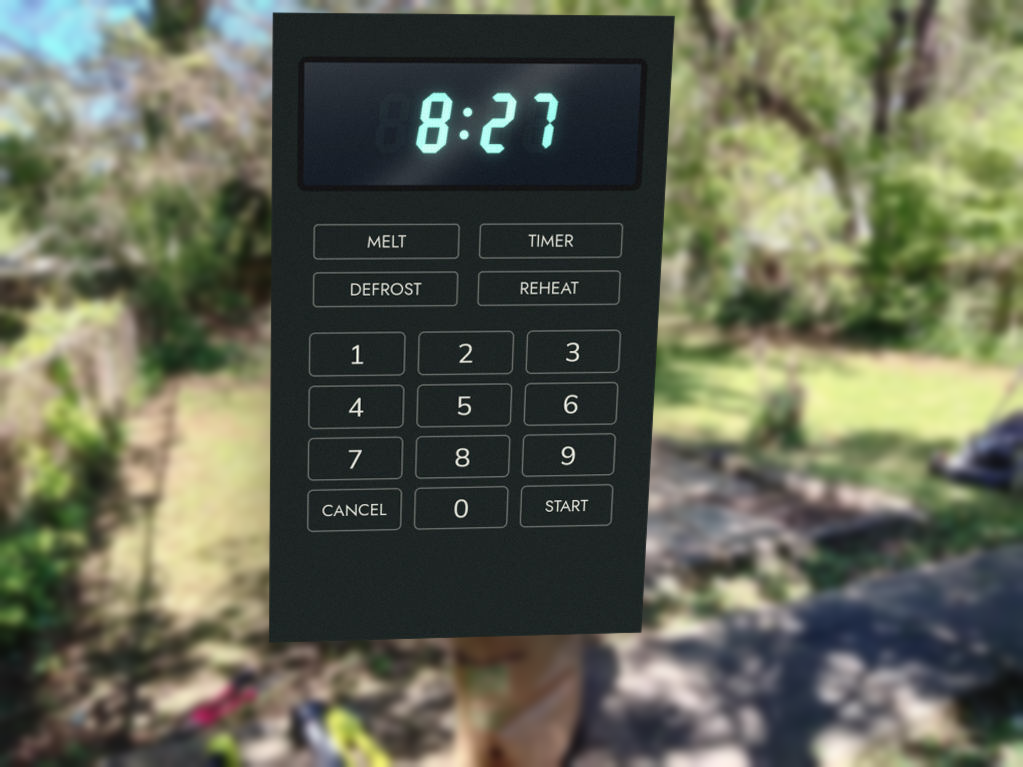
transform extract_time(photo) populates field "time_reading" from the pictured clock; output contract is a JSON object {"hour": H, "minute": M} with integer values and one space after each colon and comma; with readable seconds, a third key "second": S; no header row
{"hour": 8, "minute": 27}
